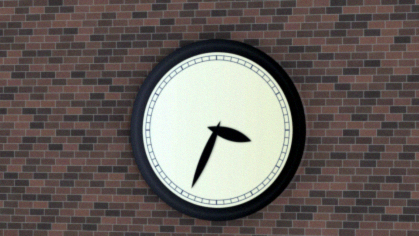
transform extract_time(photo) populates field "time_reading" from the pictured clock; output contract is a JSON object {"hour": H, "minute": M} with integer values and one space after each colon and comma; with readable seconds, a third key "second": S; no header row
{"hour": 3, "minute": 34}
